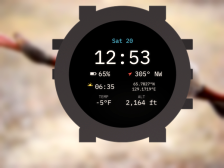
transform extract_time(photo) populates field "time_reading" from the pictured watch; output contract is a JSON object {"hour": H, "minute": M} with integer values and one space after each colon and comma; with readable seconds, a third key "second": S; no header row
{"hour": 12, "minute": 53}
